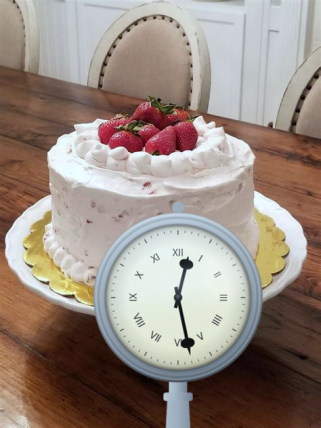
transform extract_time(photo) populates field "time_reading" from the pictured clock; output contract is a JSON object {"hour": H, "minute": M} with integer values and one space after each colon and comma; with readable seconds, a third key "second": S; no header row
{"hour": 12, "minute": 28}
